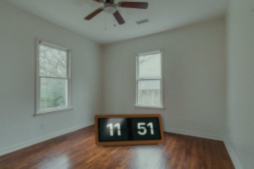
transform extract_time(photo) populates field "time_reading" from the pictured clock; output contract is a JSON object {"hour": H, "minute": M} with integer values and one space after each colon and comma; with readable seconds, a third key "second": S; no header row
{"hour": 11, "minute": 51}
